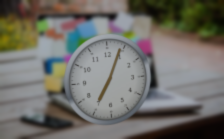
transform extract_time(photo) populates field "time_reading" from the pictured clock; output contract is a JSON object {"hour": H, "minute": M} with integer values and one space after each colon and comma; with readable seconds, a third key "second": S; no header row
{"hour": 7, "minute": 4}
